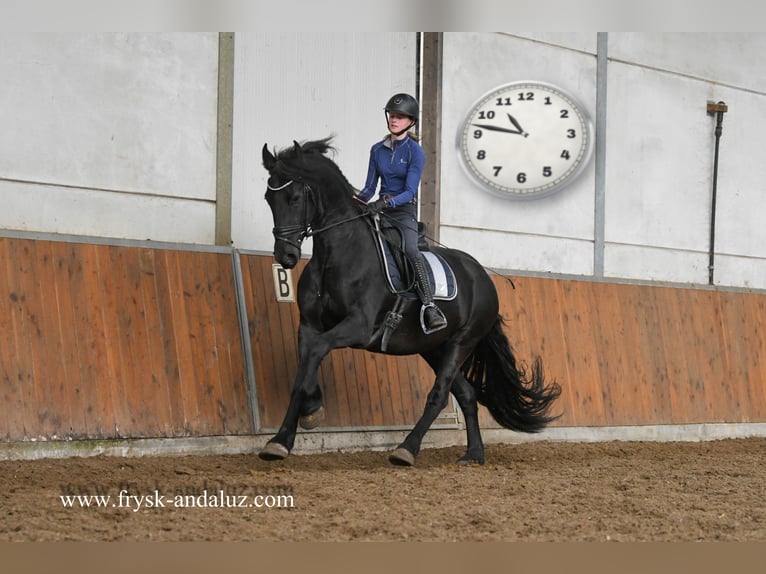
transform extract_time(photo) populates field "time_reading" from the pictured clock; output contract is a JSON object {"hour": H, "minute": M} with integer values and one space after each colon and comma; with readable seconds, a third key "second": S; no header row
{"hour": 10, "minute": 47}
